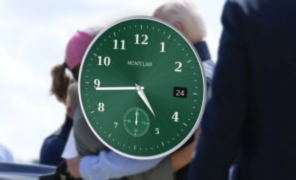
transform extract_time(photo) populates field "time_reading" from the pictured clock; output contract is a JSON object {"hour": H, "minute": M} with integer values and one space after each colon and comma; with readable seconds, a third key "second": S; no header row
{"hour": 4, "minute": 44}
